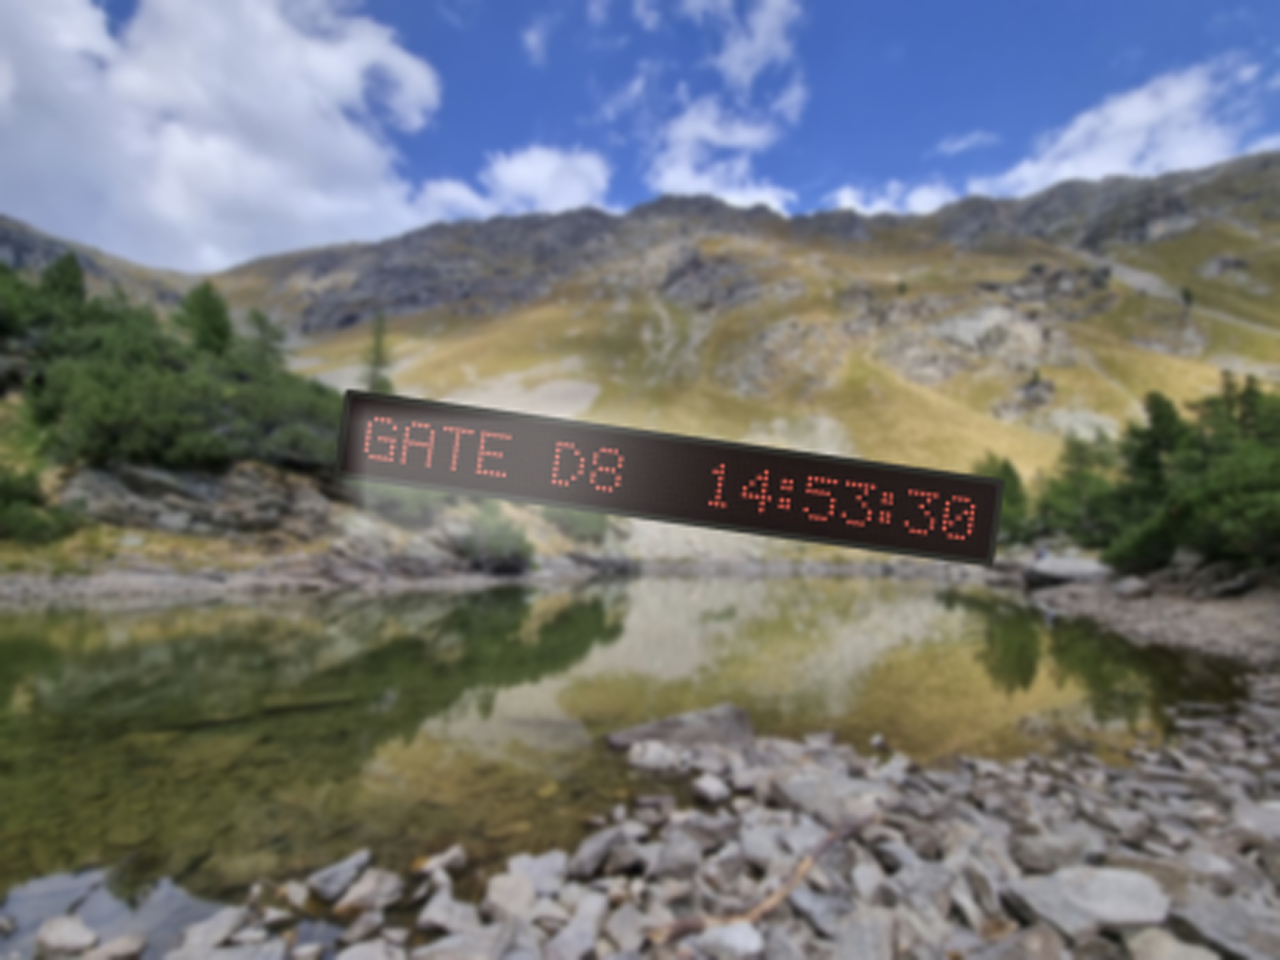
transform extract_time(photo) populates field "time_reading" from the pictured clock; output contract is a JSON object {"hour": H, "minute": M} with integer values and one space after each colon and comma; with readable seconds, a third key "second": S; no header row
{"hour": 14, "minute": 53, "second": 30}
